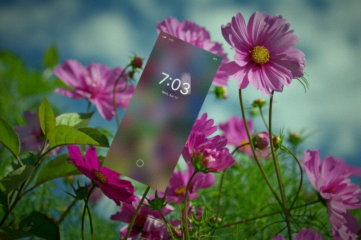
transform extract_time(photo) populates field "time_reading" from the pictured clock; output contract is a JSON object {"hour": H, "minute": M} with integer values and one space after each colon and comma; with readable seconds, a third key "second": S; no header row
{"hour": 7, "minute": 3}
